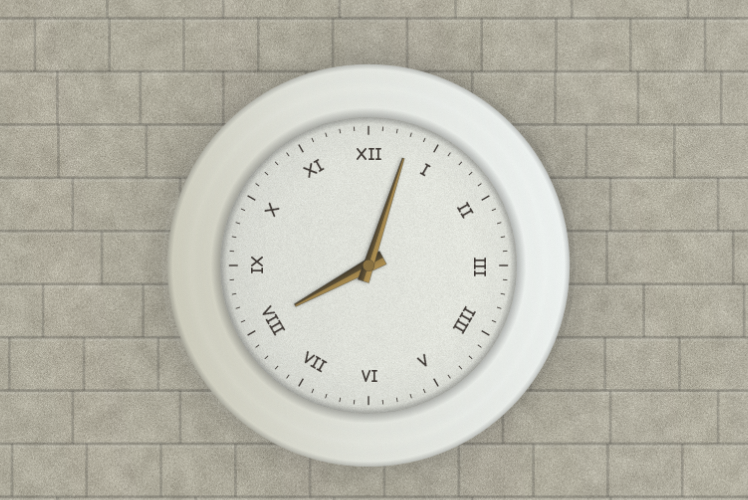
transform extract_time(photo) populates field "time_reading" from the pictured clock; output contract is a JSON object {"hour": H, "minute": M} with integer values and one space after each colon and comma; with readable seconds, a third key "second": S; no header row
{"hour": 8, "minute": 3}
